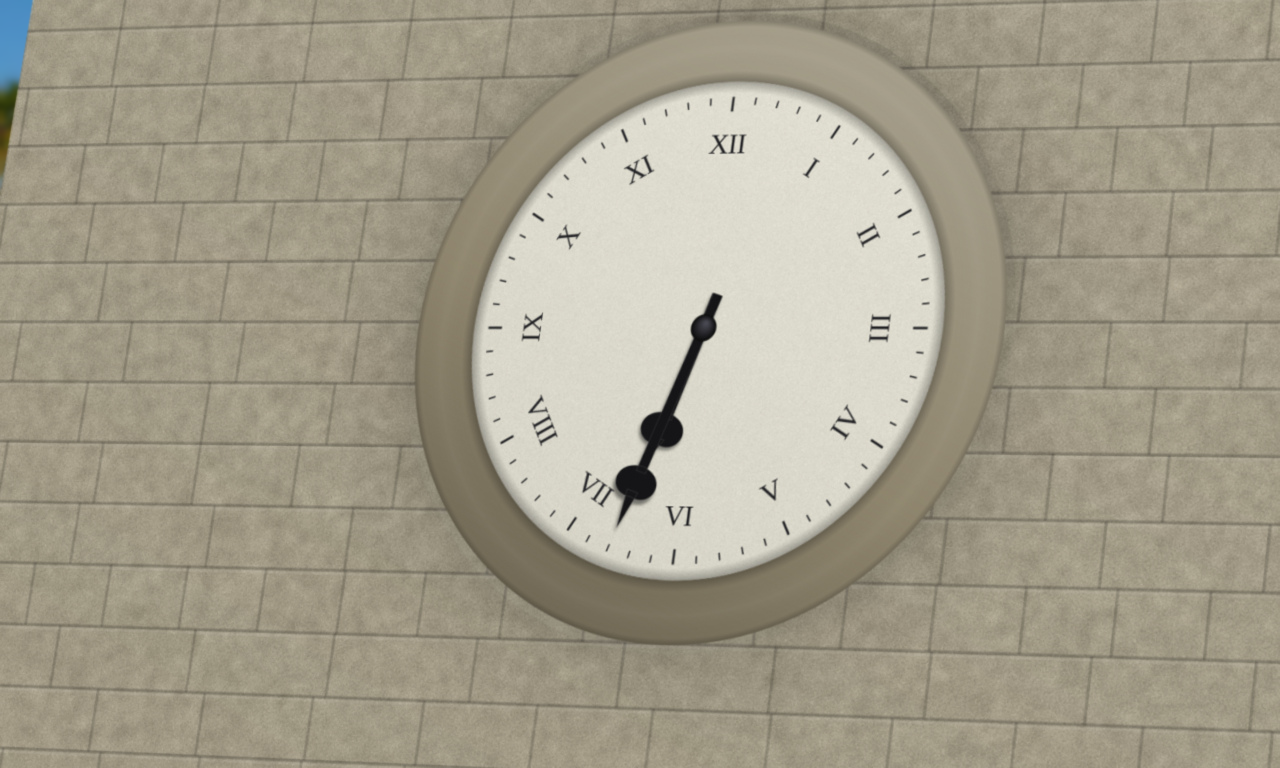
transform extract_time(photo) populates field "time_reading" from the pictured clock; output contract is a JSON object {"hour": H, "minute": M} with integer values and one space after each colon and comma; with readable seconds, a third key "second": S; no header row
{"hour": 6, "minute": 33}
